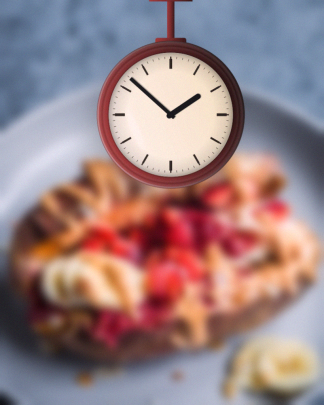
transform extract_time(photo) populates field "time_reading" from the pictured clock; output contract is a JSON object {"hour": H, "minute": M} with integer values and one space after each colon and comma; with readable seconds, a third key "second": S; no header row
{"hour": 1, "minute": 52}
